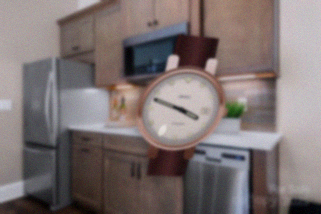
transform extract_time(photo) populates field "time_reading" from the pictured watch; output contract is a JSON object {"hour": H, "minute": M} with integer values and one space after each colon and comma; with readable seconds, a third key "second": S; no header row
{"hour": 3, "minute": 48}
